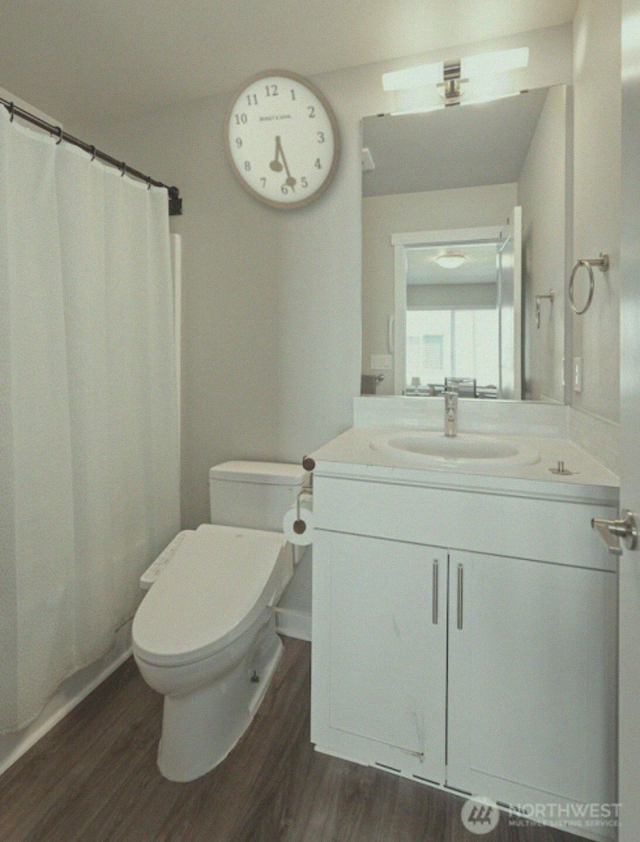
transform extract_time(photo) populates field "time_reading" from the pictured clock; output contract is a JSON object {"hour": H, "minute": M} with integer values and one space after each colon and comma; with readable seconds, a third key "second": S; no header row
{"hour": 6, "minute": 28}
